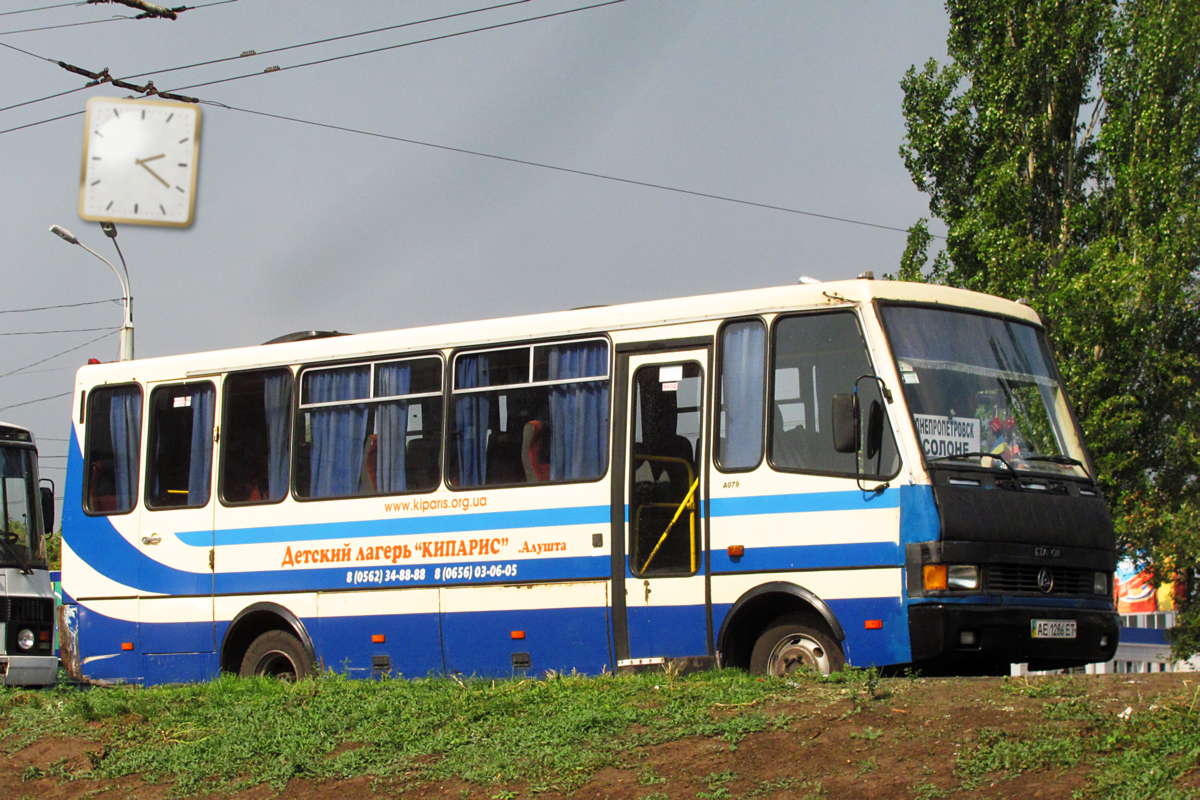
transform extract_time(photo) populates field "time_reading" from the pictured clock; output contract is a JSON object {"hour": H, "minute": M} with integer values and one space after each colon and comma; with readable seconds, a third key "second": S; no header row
{"hour": 2, "minute": 21}
